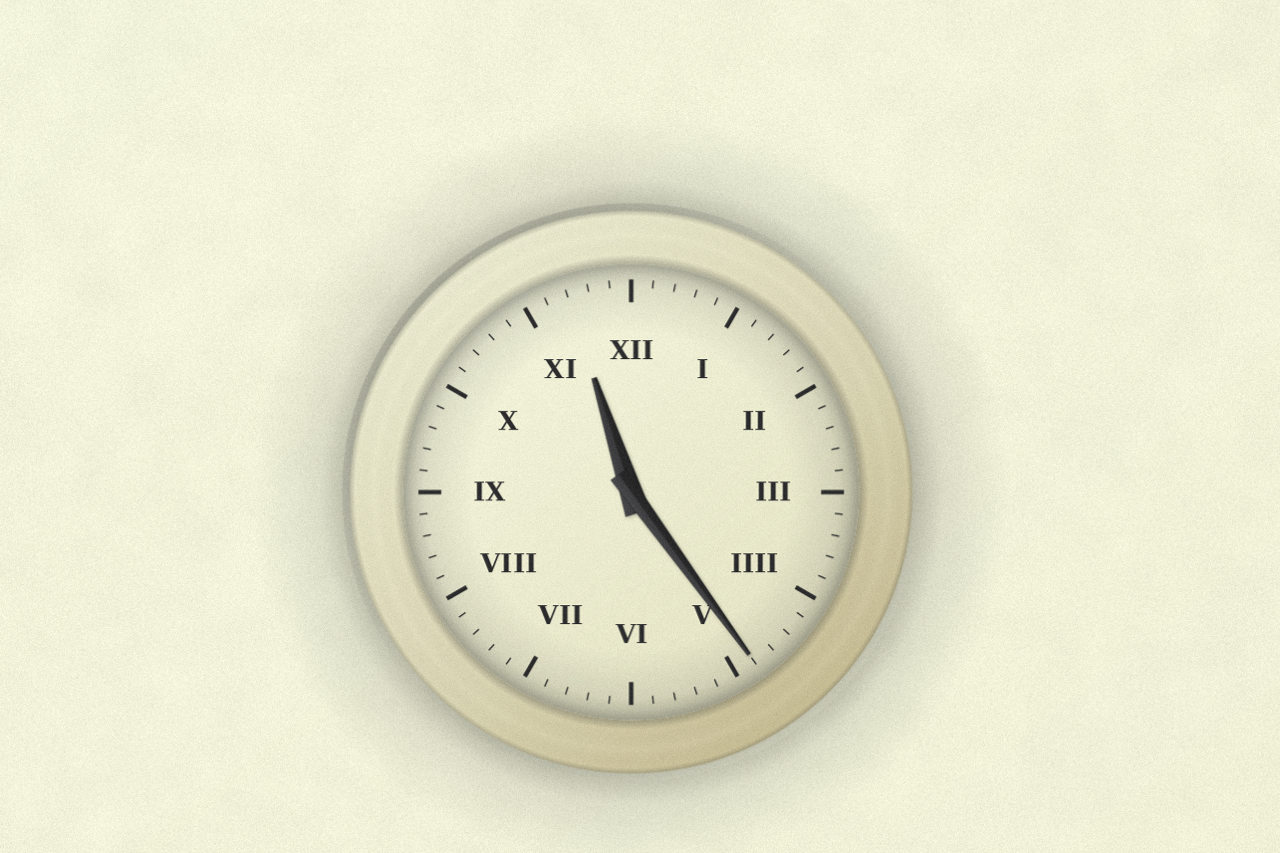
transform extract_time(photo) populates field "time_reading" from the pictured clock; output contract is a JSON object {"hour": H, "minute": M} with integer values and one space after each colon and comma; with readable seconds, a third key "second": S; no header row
{"hour": 11, "minute": 24}
